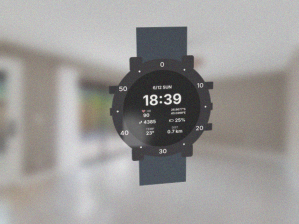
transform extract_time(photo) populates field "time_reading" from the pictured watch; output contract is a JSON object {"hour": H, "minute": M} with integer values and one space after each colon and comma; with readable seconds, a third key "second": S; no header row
{"hour": 18, "minute": 39}
